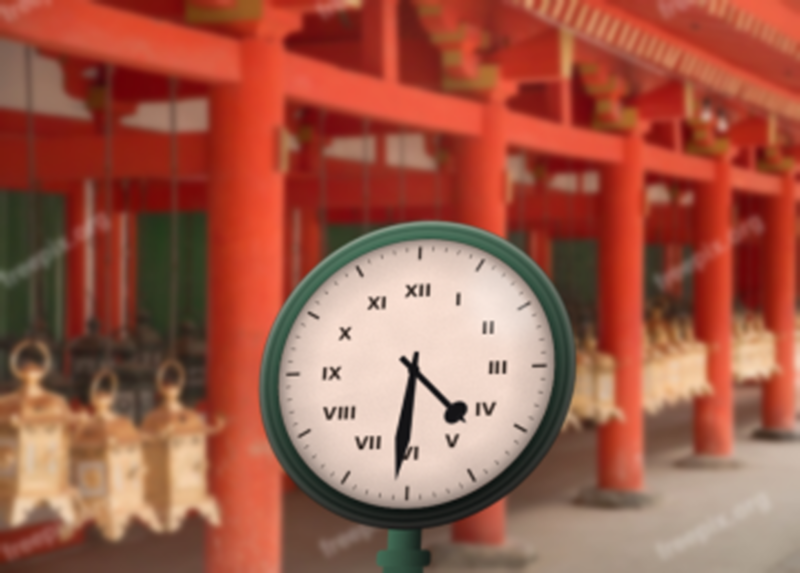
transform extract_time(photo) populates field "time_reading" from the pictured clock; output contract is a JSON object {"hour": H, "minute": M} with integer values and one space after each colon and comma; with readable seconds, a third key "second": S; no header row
{"hour": 4, "minute": 31}
